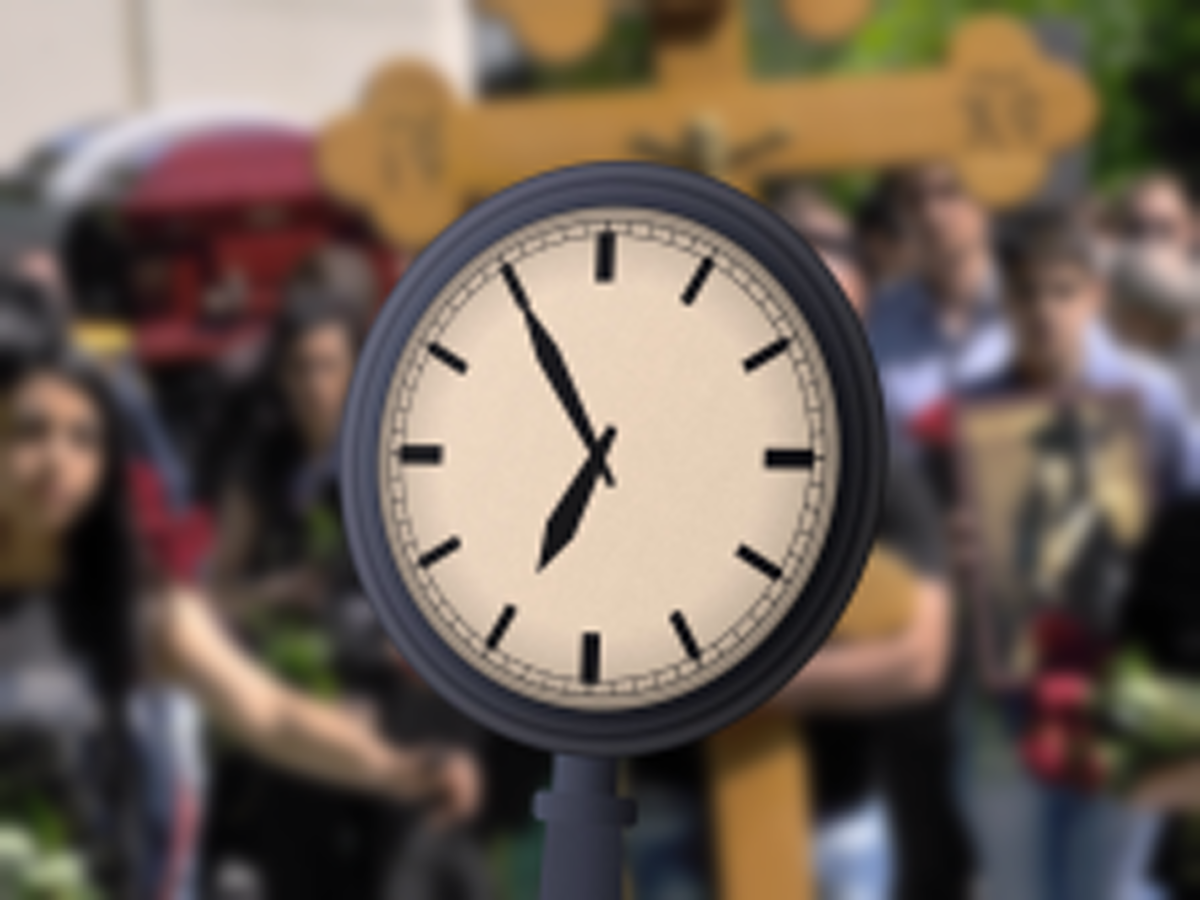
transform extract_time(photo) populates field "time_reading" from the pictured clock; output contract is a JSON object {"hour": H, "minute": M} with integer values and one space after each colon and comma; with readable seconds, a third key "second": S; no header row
{"hour": 6, "minute": 55}
